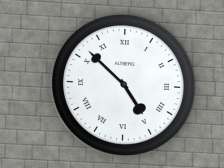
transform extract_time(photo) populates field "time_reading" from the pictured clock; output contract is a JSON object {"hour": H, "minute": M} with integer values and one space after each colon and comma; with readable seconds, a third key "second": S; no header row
{"hour": 4, "minute": 52}
